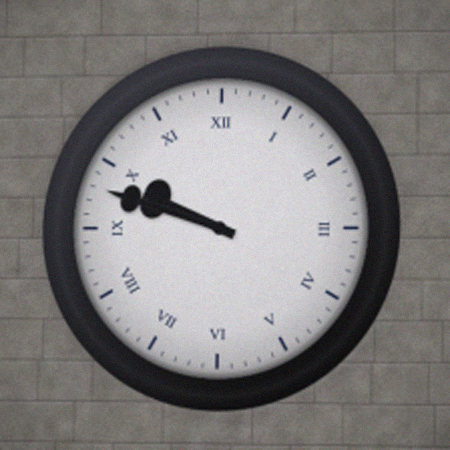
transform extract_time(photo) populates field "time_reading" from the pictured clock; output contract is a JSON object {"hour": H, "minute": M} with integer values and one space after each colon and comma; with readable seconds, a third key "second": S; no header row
{"hour": 9, "minute": 48}
